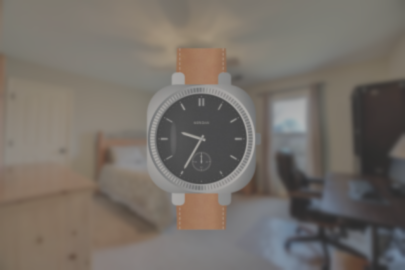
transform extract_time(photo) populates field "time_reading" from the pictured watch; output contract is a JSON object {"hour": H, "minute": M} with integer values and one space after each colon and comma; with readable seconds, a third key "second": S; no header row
{"hour": 9, "minute": 35}
